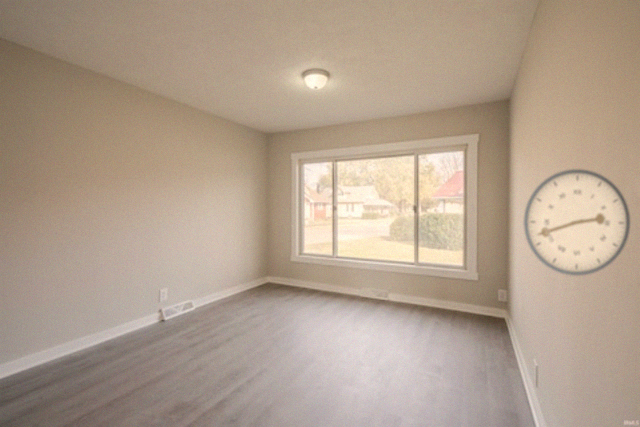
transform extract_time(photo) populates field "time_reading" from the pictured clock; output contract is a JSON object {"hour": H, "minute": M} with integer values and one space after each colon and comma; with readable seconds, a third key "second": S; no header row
{"hour": 2, "minute": 42}
